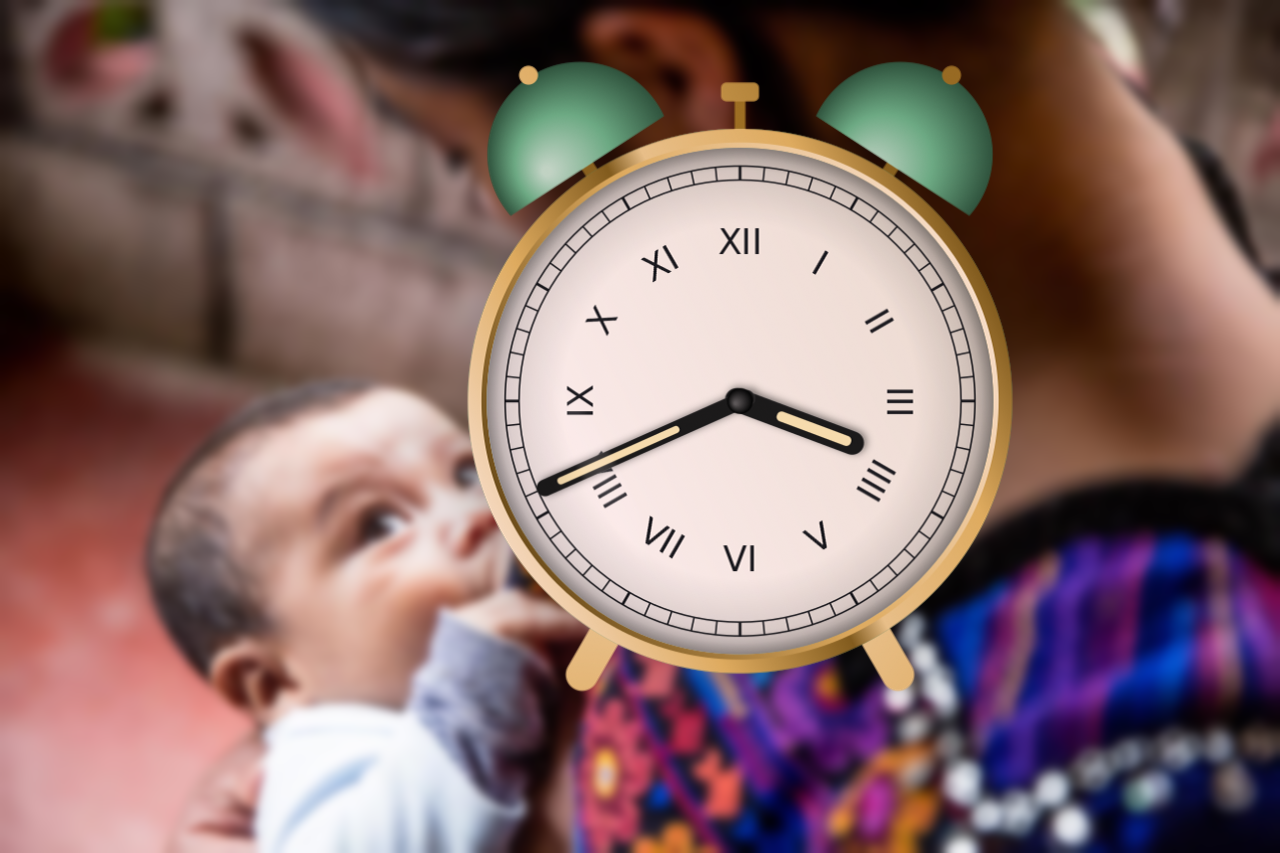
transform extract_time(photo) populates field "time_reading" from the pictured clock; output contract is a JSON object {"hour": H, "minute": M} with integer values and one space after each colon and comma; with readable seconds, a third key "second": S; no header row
{"hour": 3, "minute": 41}
